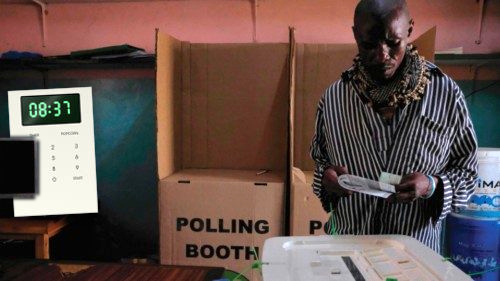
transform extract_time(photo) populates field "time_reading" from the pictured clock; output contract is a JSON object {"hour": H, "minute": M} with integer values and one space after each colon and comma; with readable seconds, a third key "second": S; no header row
{"hour": 8, "minute": 37}
